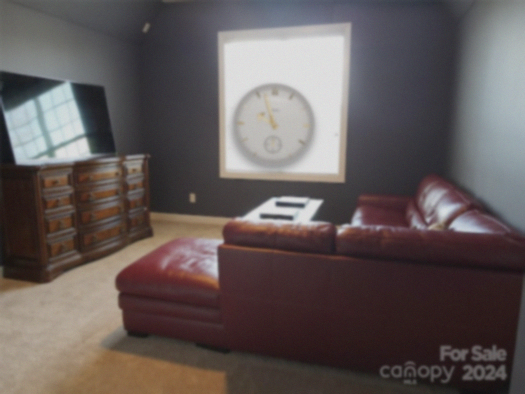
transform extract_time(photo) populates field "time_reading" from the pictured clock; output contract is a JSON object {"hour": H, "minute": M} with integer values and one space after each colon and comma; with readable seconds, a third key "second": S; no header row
{"hour": 9, "minute": 57}
